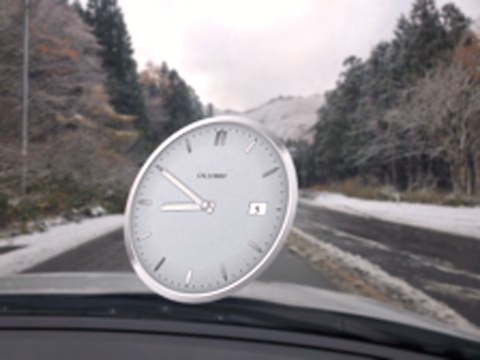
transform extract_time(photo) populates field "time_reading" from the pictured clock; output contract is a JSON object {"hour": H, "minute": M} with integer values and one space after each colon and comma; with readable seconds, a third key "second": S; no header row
{"hour": 8, "minute": 50}
